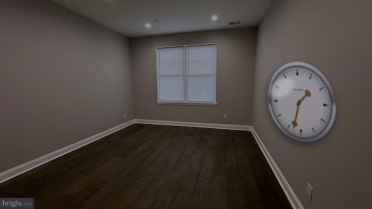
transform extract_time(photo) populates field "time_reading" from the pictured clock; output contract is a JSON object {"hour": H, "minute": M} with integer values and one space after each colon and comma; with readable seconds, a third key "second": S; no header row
{"hour": 1, "minute": 33}
